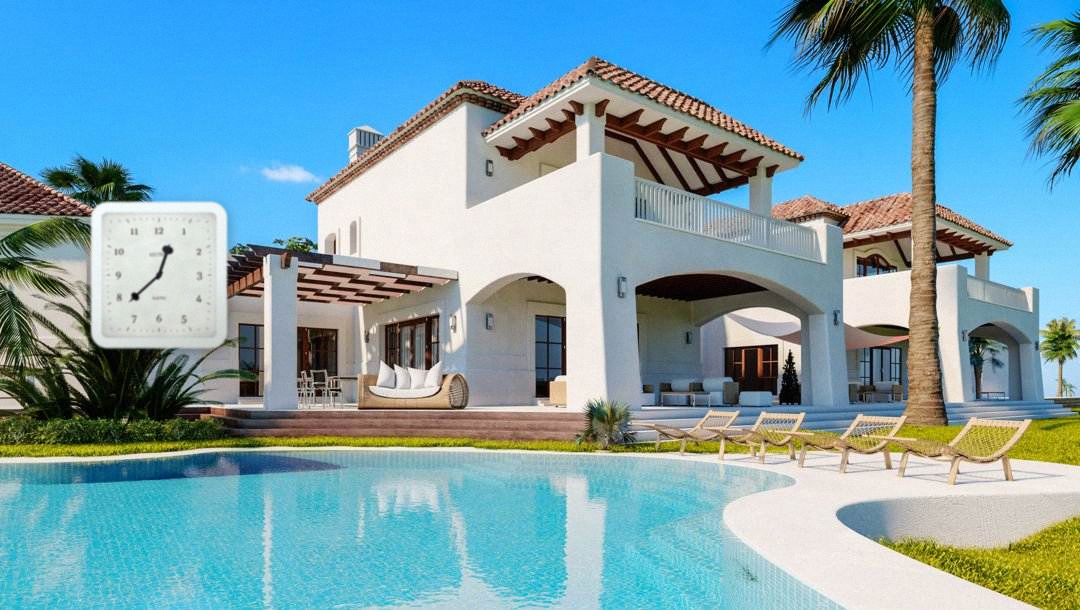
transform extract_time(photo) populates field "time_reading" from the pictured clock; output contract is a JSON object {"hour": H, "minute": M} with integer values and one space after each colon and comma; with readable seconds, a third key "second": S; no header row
{"hour": 12, "minute": 38}
